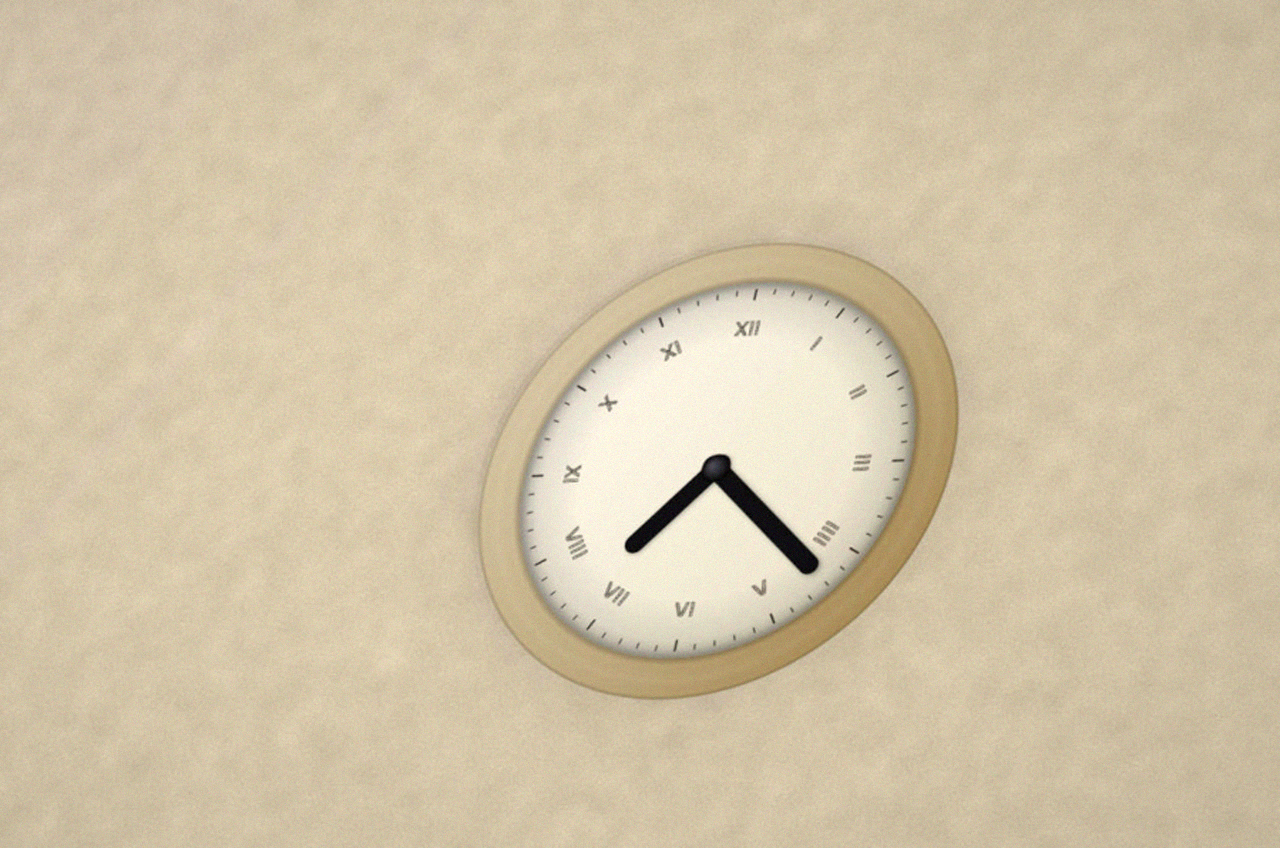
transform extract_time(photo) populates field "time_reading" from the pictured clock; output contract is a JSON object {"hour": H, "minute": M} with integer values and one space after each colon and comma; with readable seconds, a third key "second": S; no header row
{"hour": 7, "minute": 22}
